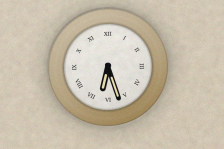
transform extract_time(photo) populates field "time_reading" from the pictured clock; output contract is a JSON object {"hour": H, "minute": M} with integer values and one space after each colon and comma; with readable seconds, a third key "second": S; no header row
{"hour": 6, "minute": 27}
